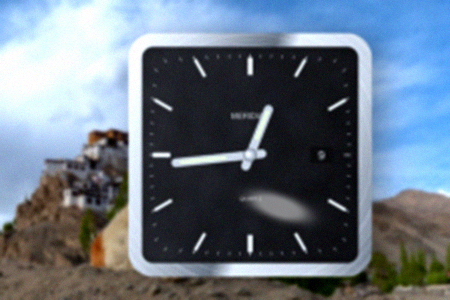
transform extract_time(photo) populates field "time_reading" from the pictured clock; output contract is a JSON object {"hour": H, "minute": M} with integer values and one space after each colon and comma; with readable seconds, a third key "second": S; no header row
{"hour": 12, "minute": 44}
